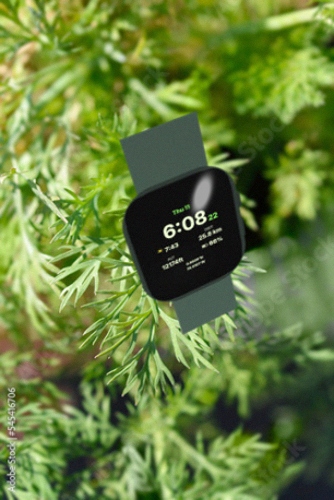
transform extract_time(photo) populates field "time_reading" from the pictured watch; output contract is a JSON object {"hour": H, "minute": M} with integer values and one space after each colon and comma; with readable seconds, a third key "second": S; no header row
{"hour": 6, "minute": 8}
